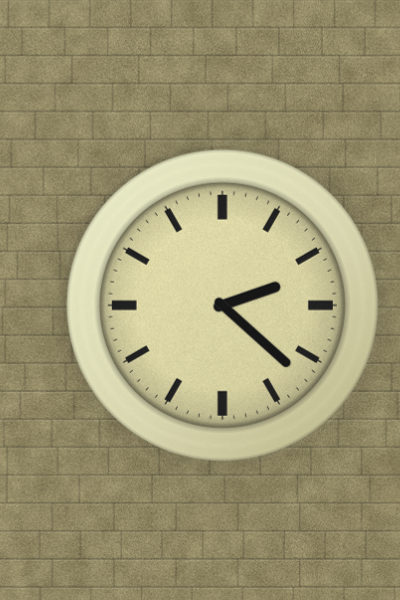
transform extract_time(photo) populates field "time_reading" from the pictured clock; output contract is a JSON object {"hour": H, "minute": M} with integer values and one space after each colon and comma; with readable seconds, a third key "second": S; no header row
{"hour": 2, "minute": 22}
